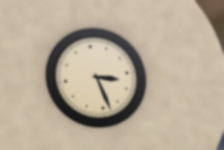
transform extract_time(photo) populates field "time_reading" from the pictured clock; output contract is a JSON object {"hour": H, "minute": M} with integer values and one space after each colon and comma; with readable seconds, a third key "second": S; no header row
{"hour": 3, "minute": 28}
